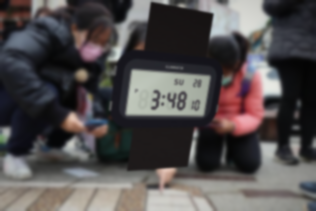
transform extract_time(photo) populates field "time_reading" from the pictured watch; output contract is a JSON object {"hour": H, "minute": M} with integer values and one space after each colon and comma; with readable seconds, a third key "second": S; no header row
{"hour": 3, "minute": 48}
